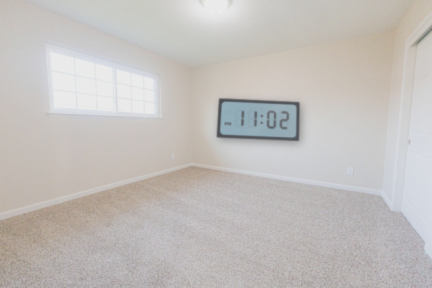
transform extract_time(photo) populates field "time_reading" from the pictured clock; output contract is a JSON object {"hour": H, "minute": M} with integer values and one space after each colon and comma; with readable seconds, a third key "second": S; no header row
{"hour": 11, "minute": 2}
